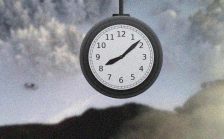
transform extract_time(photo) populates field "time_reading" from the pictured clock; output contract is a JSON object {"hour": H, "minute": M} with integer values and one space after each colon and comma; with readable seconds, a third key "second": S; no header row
{"hour": 8, "minute": 8}
